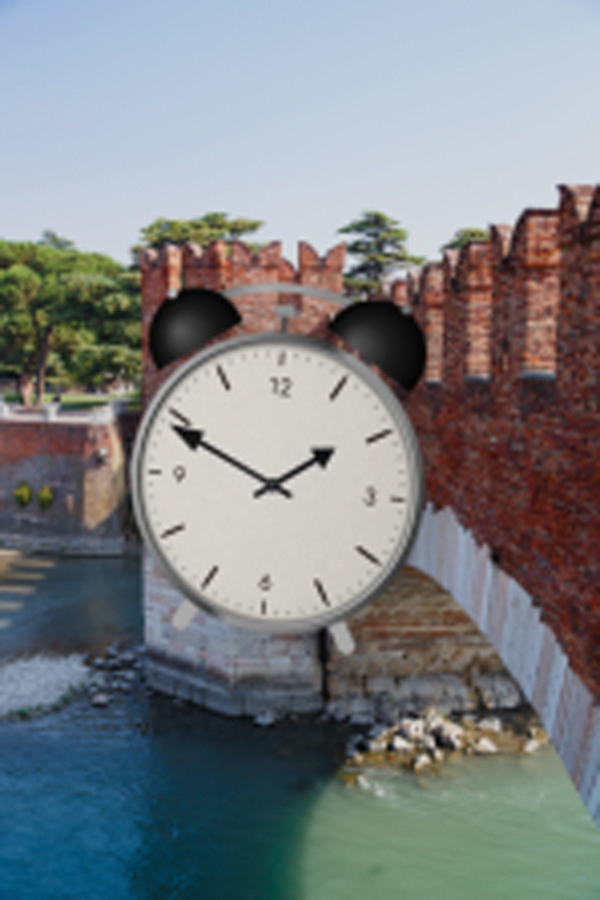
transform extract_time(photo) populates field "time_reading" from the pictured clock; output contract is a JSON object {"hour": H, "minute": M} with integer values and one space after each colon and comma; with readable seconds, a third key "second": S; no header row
{"hour": 1, "minute": 49}
